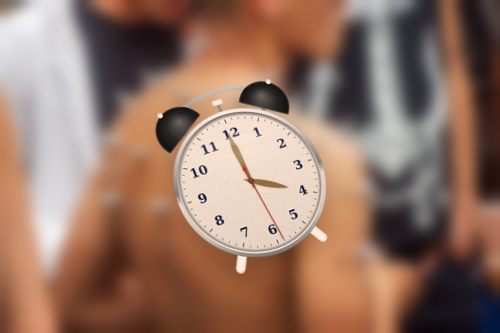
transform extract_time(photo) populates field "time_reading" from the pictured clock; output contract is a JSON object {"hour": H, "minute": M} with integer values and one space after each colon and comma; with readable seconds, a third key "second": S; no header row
{"hour": 3, "minute": 59, "second": 29}
